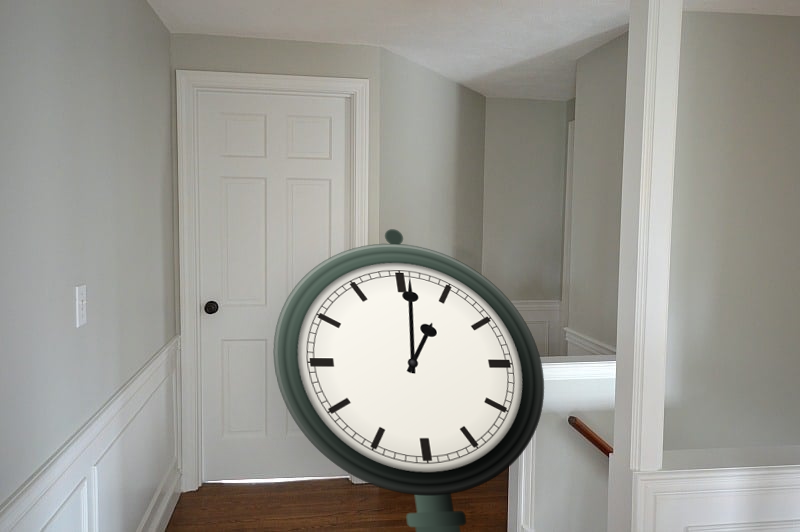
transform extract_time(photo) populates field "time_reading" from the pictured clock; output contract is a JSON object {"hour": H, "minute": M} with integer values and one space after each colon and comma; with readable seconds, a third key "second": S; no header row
{"hour": 1, "minute": 1}
